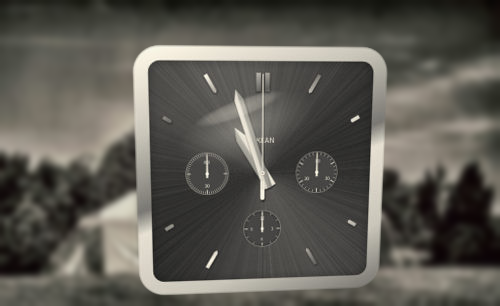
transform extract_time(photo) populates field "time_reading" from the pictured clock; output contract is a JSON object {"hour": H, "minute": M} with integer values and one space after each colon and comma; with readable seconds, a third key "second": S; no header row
{"hour": 10, "minute": 57}
